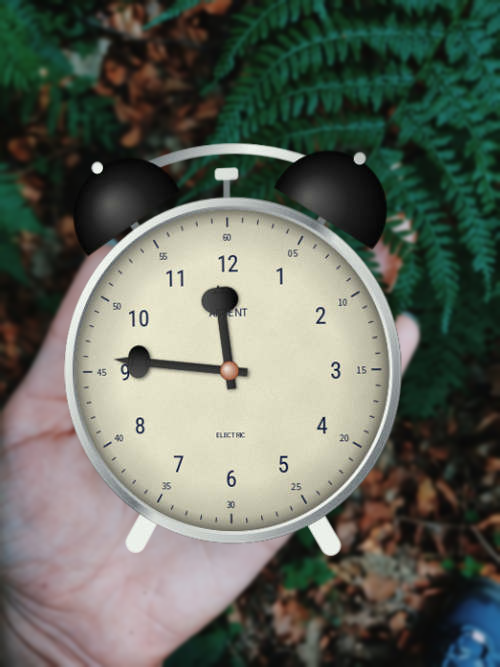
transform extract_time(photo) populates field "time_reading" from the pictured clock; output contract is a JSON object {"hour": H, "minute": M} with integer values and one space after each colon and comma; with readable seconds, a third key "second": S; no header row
{"hour": 11, "minute": 46}
